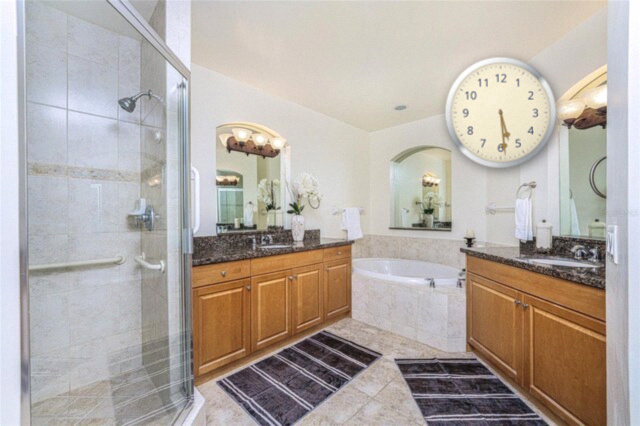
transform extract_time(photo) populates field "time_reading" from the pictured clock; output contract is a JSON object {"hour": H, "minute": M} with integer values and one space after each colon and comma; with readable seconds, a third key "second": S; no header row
{"hour": 5, "minute": 29}
